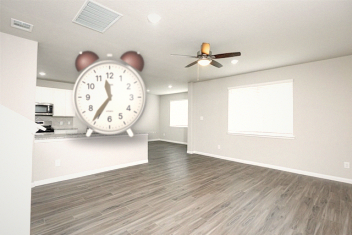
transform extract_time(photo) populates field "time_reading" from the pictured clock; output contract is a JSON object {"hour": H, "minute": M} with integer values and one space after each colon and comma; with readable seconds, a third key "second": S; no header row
{"hour": 11, "minute": 36}
